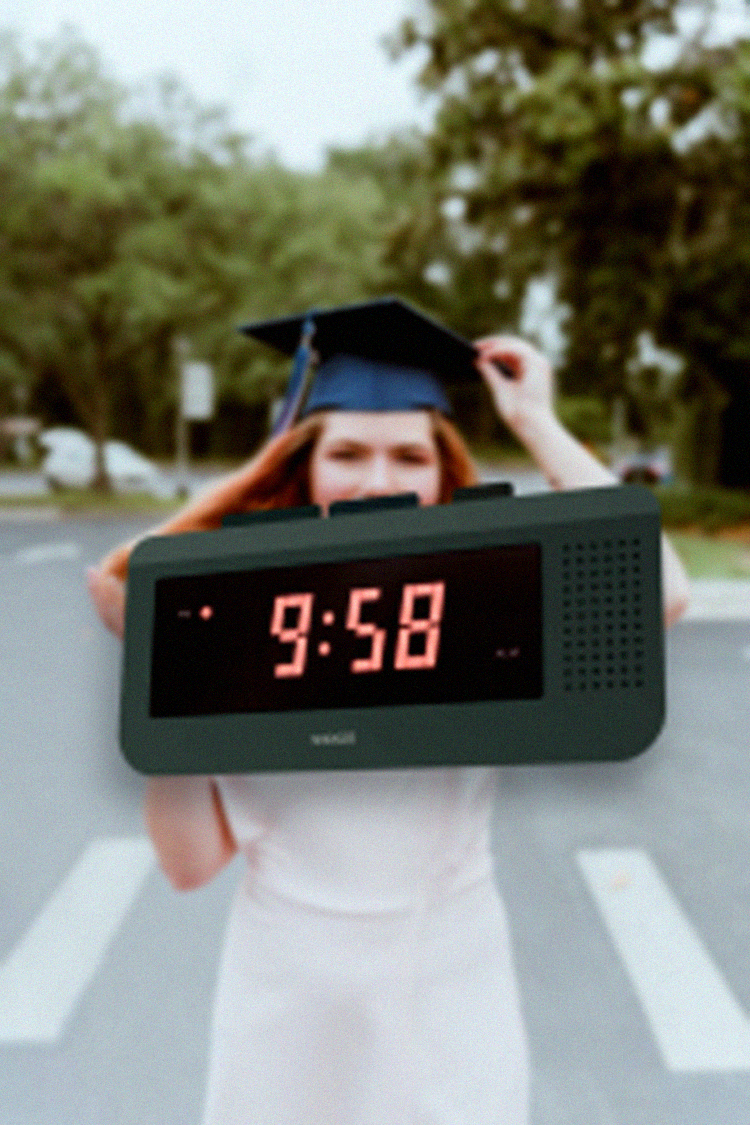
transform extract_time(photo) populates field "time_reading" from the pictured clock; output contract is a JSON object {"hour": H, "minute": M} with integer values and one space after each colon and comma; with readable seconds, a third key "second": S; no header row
{"hour": 9, "minute": 58}
